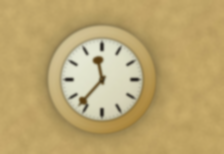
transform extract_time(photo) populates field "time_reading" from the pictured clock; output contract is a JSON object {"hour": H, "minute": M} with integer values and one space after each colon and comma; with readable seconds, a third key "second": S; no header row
{"hour": 11, "minute": 37}
